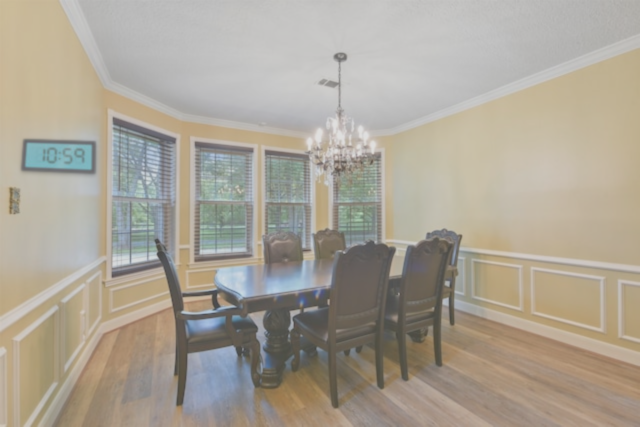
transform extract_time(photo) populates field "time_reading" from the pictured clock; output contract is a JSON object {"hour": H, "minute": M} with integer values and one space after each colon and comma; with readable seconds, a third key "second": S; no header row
{"hour": 10, "minute": 59}
